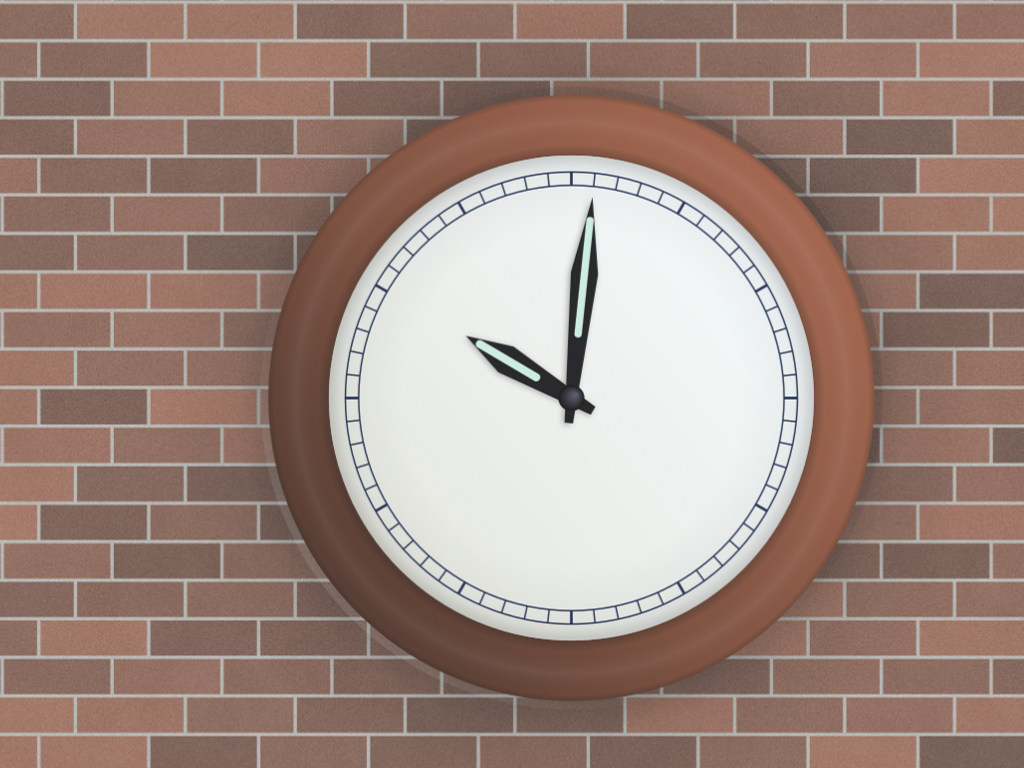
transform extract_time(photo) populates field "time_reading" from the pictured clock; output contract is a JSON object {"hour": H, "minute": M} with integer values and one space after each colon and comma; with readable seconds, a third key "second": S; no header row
{"hour": 10, "minute": 1}
